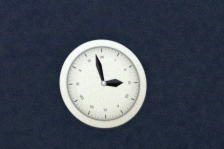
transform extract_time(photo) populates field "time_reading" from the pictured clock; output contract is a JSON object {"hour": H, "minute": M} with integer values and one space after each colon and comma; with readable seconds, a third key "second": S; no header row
{"hour": 2, "minute": 58}
